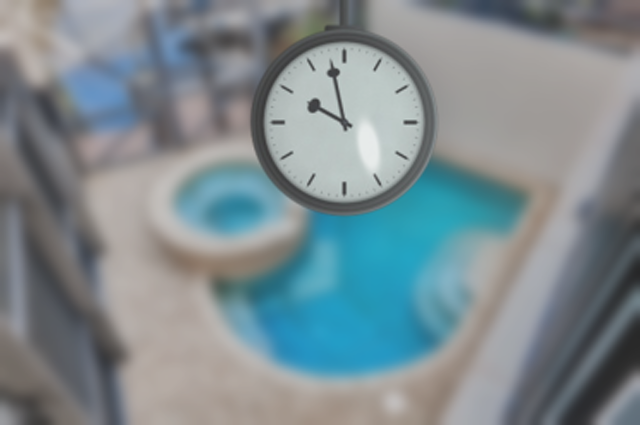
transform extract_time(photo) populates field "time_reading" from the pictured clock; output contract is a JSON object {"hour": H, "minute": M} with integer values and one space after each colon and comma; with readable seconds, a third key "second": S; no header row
{"hour": 9, "minute": 58}
